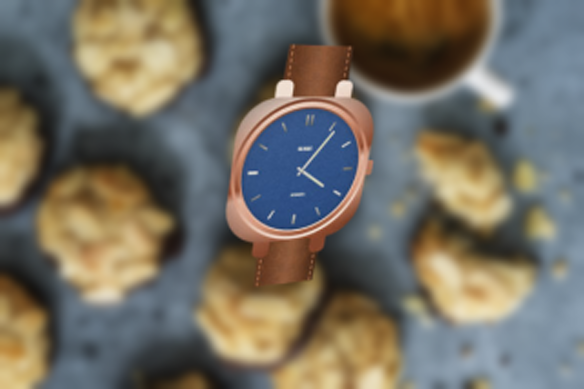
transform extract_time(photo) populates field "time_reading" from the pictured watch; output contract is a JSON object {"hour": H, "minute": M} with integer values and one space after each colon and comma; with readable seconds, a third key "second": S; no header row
{"hour": 4, "minute": 6}
